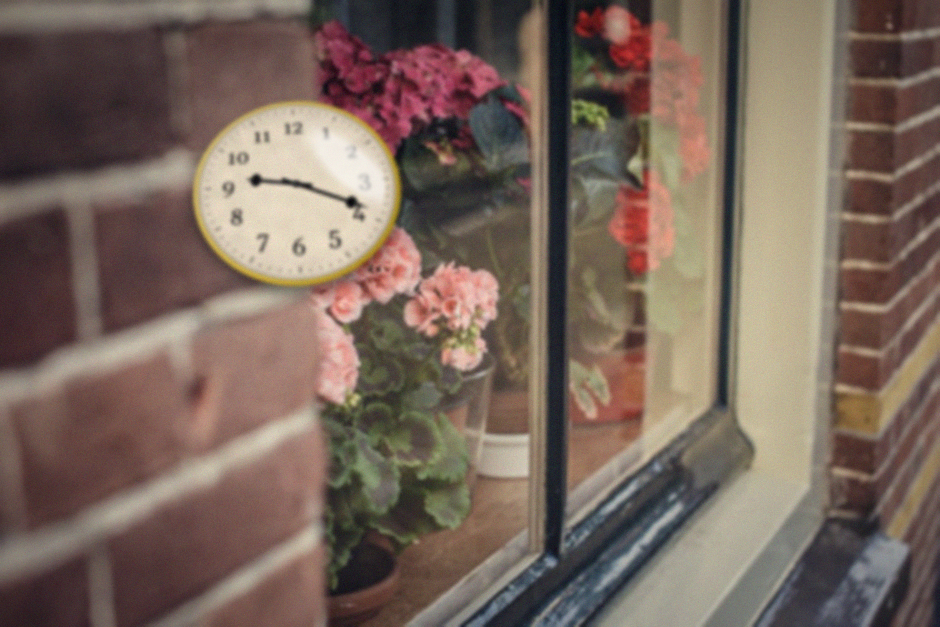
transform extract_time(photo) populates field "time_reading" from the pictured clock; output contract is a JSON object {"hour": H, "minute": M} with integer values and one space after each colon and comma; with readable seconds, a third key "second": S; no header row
{"hour": 9, "minute": 19}
